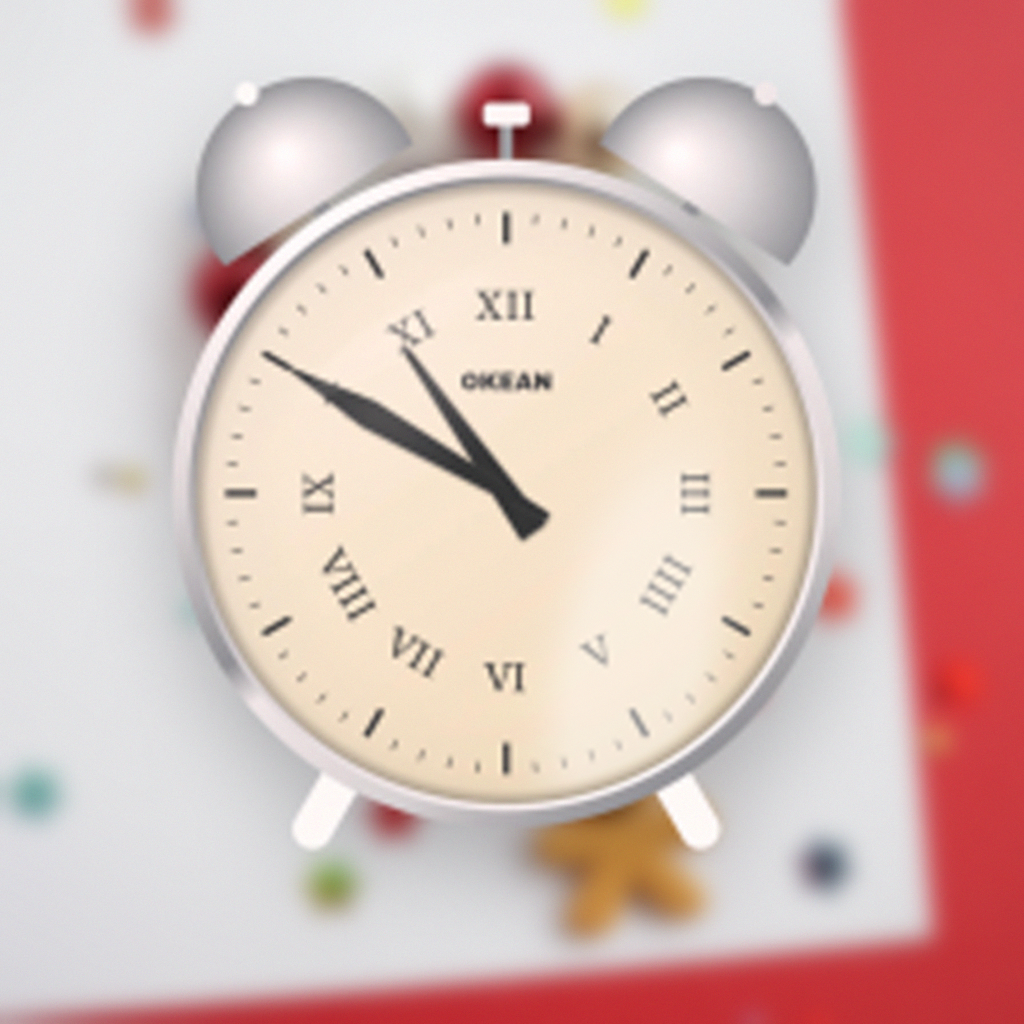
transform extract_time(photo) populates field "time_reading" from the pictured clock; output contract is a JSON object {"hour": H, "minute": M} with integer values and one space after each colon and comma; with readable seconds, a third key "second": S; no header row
{"hour": 10, "minute": 50}
